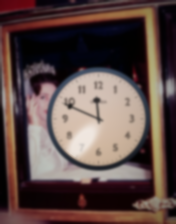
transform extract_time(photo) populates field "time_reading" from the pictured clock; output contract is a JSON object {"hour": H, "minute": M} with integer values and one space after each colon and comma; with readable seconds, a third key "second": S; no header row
{"hour": 11, "minute": 49}
